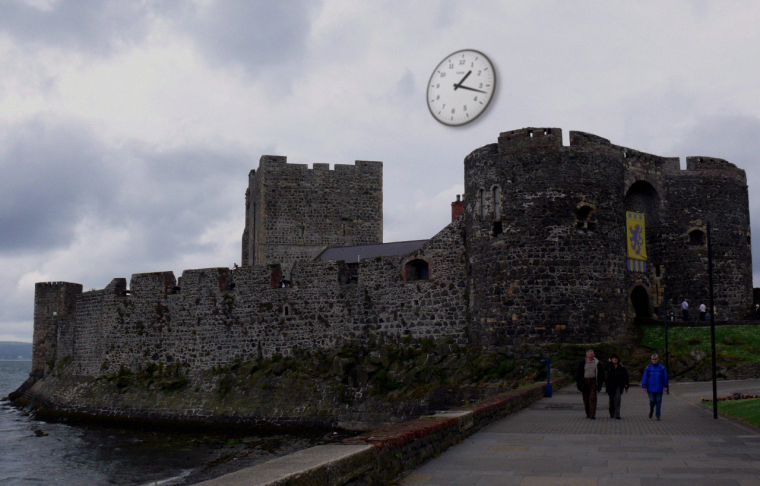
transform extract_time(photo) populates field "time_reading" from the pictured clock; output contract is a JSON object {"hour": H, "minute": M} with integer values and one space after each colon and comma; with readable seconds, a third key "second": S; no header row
{"hour": 1, "minute": 17}
